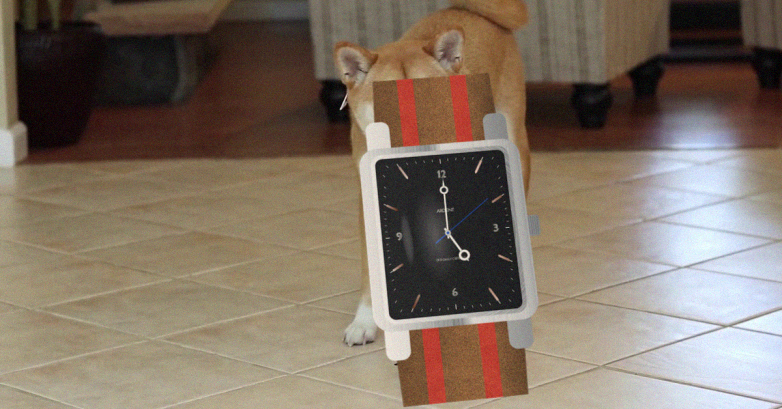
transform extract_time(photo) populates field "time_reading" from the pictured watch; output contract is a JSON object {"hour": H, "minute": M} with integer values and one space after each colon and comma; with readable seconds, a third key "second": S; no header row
{"hour": 5, "minute": 0, "second": 9}
